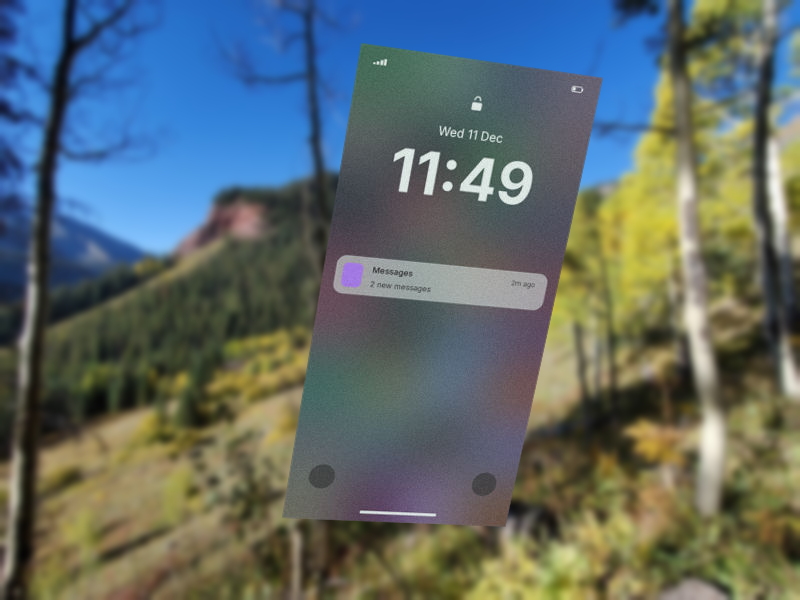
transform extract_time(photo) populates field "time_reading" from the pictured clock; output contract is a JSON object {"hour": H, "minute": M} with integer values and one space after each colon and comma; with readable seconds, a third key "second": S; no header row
{"hour": 11, "minute": 49}
